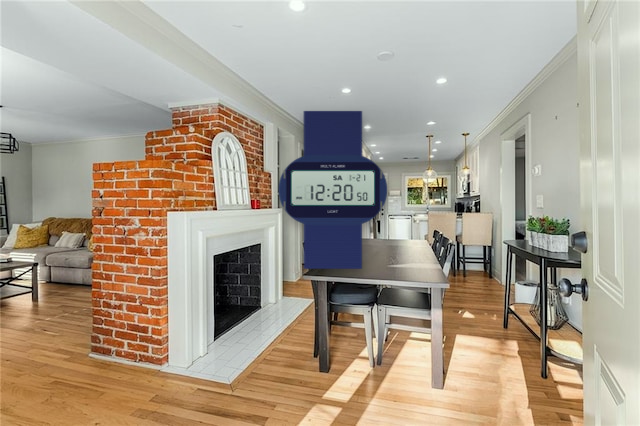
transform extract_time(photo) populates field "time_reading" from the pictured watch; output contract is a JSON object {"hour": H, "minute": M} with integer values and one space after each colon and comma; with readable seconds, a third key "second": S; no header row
{"hour": 12, "minute": 20}
